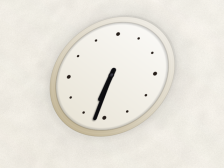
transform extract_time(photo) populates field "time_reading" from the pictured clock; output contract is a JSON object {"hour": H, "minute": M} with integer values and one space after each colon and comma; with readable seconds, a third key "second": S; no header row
{"hour": 6, "minute": 32}
